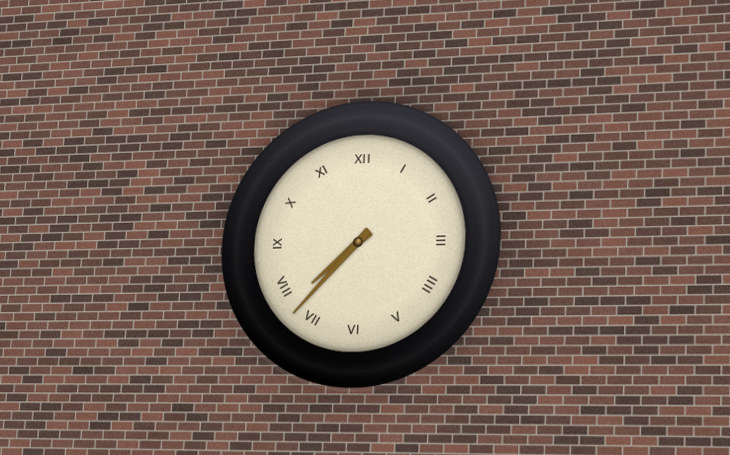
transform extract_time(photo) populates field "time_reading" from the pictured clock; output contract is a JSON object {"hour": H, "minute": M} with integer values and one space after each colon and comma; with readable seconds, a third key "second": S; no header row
{"hour": 7, "minute": 37}
